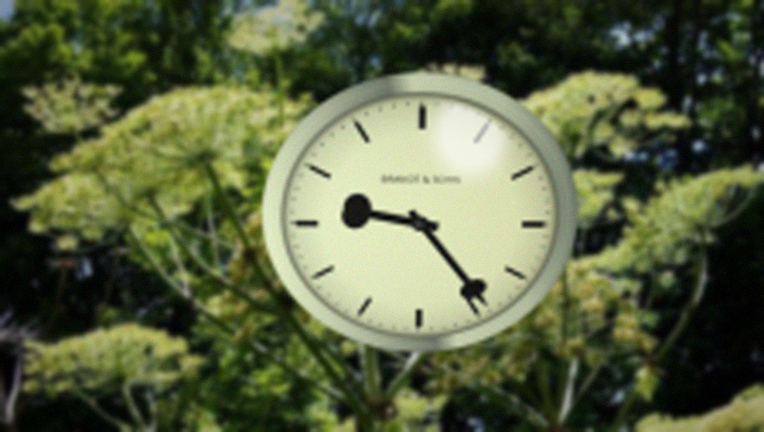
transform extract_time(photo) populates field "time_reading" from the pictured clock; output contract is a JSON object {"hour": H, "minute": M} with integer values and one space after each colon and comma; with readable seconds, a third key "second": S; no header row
{"hour": 9, "minute": 24}
